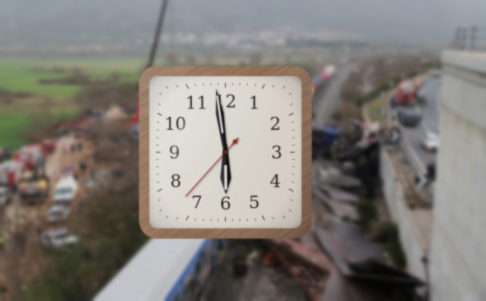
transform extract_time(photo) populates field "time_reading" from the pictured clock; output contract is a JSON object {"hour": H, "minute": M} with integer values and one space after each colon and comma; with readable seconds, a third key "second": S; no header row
{"hour": 5, "minute": 58, "second": 37}
